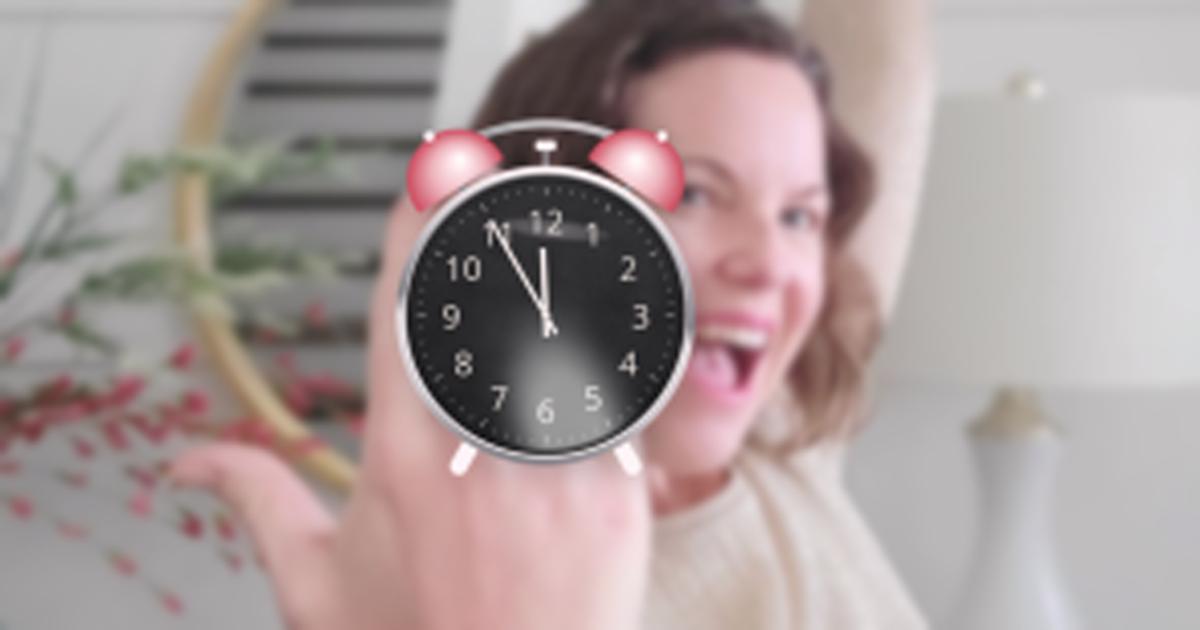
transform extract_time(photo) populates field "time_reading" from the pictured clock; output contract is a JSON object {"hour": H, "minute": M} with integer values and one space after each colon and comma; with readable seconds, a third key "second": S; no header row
{"hour": 11, "minute": 55}
